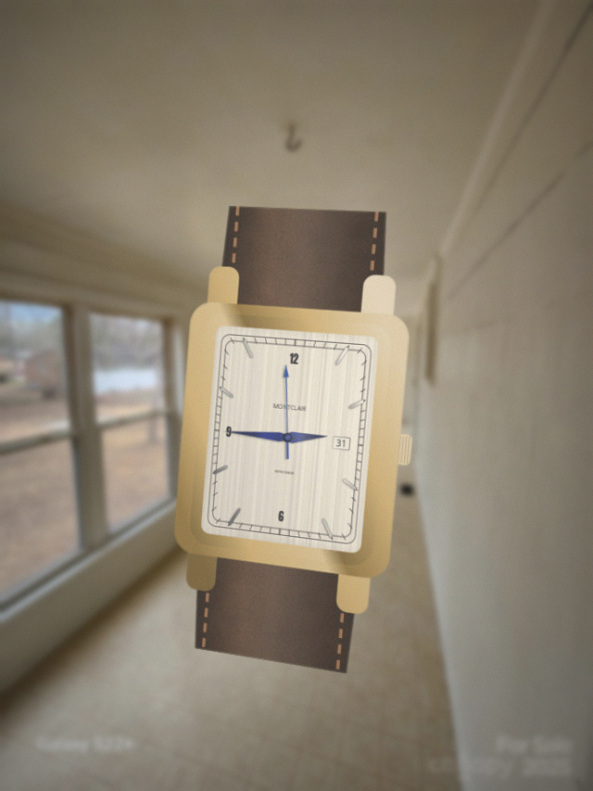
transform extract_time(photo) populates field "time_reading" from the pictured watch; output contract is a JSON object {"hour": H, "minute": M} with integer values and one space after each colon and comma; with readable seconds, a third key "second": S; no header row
{"hour": 2, "minute": 44, "second": 59}
